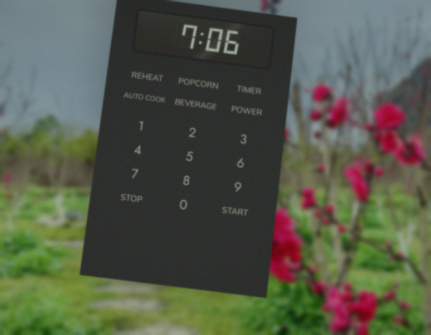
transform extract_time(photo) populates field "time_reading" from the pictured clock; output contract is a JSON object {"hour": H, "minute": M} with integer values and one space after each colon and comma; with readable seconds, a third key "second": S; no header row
{"hour": 7, "minute": 6}
